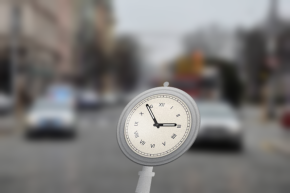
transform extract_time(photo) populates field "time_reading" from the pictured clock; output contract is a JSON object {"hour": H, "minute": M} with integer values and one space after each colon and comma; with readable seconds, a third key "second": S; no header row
{"hour": 2, "minute": 54}
